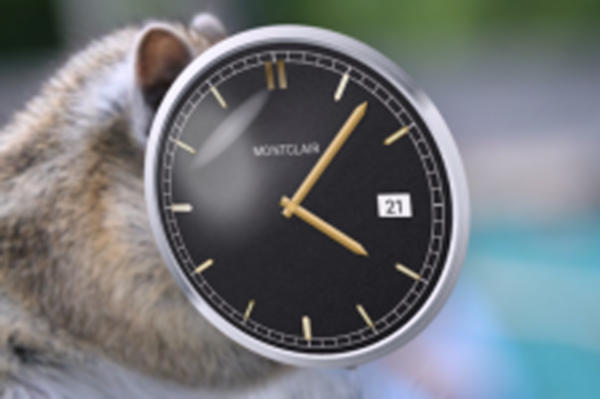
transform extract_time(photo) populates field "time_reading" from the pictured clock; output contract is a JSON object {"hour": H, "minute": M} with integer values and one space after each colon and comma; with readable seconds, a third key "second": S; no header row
{"hour": 4, "minute": 7}
